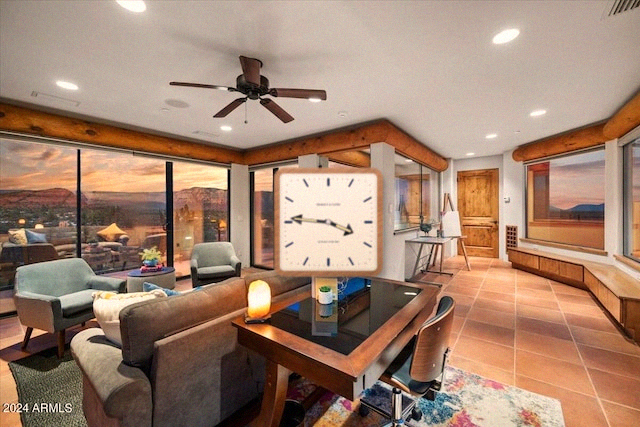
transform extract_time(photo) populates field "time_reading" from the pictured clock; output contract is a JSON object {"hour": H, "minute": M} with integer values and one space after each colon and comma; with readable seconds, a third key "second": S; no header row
{"hour": 3, "minute": 46}
